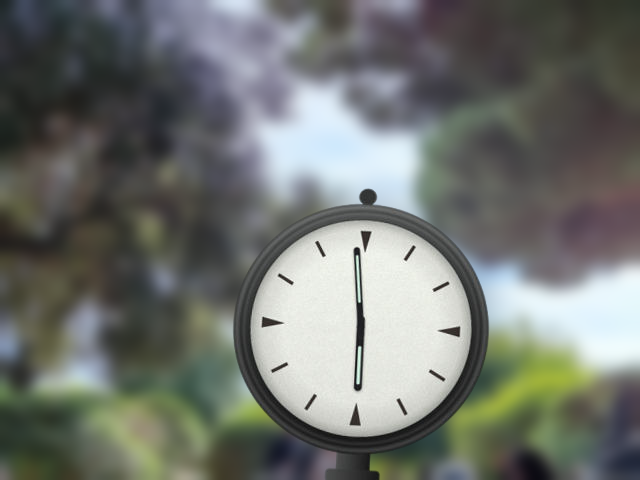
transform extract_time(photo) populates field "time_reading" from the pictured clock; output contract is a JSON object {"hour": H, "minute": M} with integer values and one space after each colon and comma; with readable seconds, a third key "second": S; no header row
{"hour": 5, "minute": 59}
